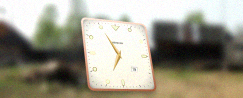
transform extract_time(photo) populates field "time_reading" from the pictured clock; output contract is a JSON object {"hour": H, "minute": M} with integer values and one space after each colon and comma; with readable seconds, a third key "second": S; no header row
{"hour": 6, "minute": 55}
